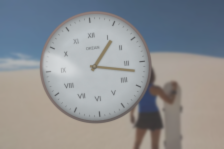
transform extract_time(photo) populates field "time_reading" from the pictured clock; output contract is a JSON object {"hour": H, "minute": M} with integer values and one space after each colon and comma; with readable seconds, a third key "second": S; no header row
{"hour": 1, "minute": 17}
